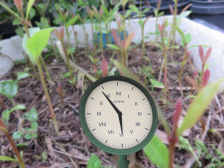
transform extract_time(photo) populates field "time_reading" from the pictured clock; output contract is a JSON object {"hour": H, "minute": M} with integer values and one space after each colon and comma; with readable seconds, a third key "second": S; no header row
{"hour": 5, "minute": 54}
